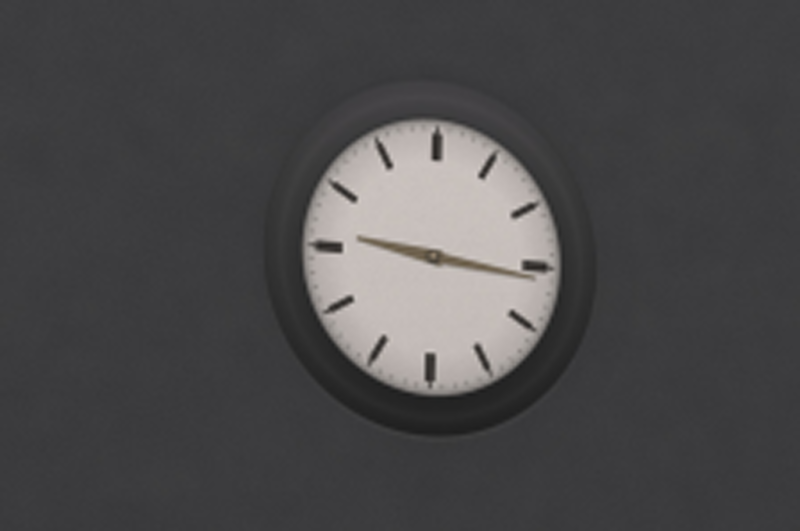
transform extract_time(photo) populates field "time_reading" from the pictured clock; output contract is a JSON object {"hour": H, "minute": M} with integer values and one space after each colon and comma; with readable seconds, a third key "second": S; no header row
{"hour": 9, "minute": 16}
